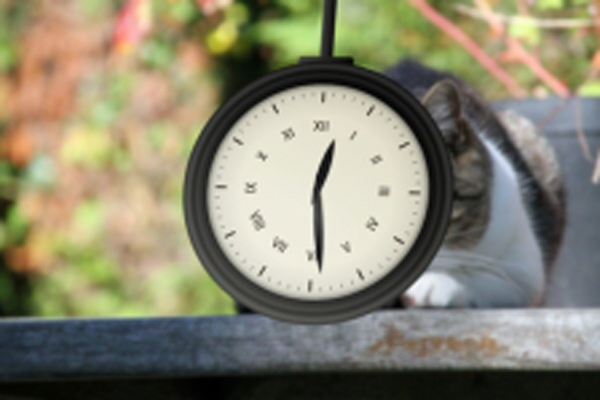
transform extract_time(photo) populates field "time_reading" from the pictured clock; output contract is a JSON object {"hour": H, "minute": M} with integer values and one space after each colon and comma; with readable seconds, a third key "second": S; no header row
{"hour": 12, "minute": 29}
